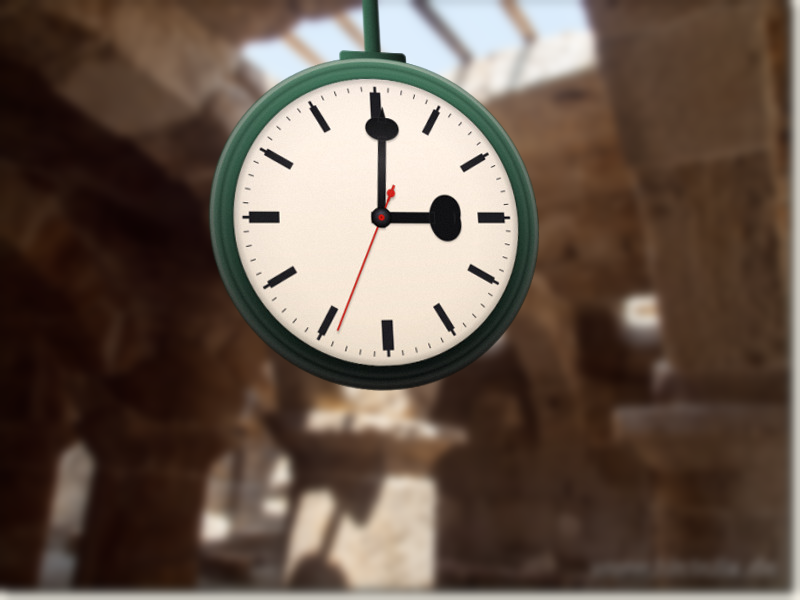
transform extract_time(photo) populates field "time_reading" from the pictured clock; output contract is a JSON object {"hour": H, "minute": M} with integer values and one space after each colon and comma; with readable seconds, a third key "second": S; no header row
{"hour": 3, "minute": 0, "second": 34}
